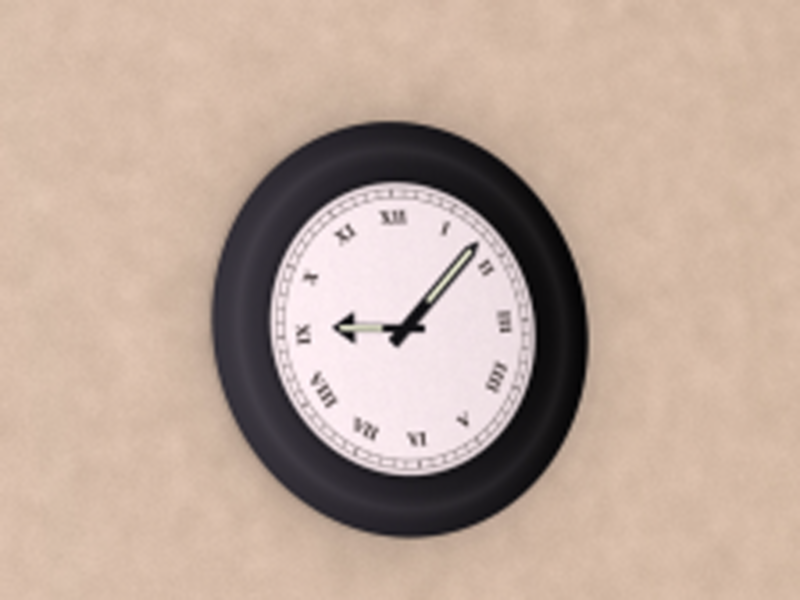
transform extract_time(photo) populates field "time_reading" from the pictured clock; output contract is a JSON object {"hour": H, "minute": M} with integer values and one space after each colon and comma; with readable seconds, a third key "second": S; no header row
{"hour": 9, "minute": 8}
